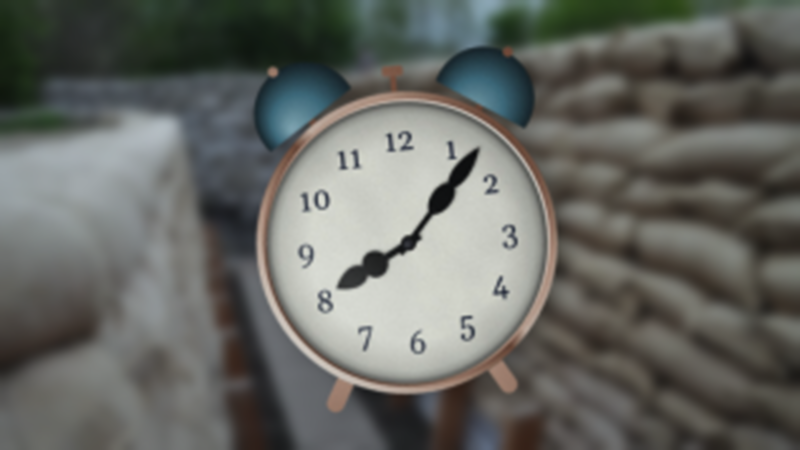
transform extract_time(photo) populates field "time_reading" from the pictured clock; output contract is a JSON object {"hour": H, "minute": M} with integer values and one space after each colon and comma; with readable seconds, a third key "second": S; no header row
{"hour": 8, "minute": 7}
